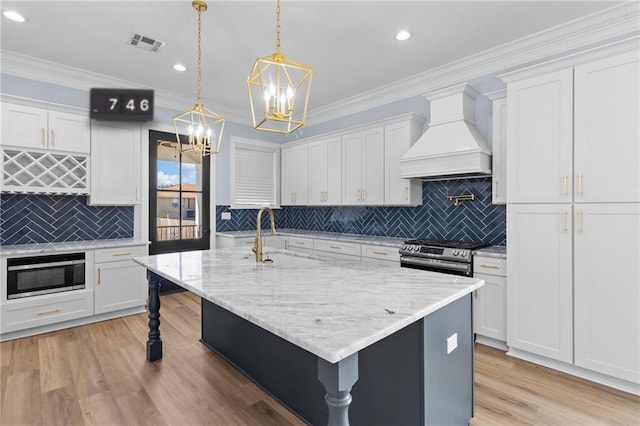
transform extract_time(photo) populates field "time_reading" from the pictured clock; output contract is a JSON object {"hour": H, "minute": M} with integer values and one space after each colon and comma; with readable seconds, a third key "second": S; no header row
{"hour": 7, "minute": 46}
